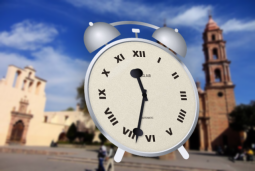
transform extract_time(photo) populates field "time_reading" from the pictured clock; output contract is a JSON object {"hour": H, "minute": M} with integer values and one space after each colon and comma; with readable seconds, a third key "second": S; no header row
{"hour": 11, "minute": 33}
